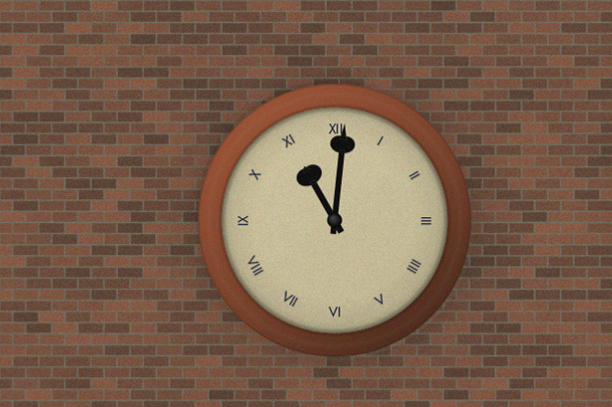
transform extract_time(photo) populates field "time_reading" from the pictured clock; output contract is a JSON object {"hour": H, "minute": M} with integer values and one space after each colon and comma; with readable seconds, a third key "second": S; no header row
{"hour": 11, "minute": 1}
